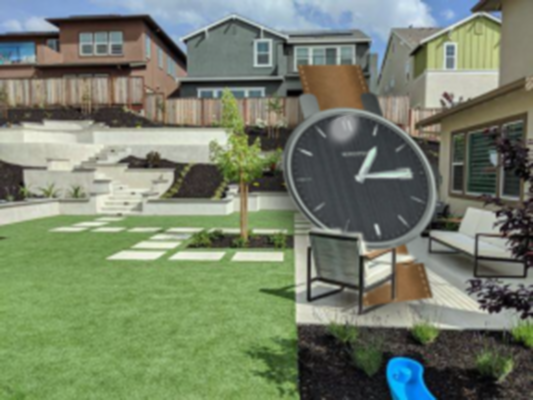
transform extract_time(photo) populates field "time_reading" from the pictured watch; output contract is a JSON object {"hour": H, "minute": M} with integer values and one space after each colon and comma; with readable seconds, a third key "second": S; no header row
{"hour": 1, "minute": 15}
